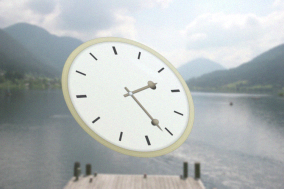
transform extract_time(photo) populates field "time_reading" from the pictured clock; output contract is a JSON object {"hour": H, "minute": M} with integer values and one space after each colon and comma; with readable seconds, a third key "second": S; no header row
{"hour": 2, "minute": 26}
